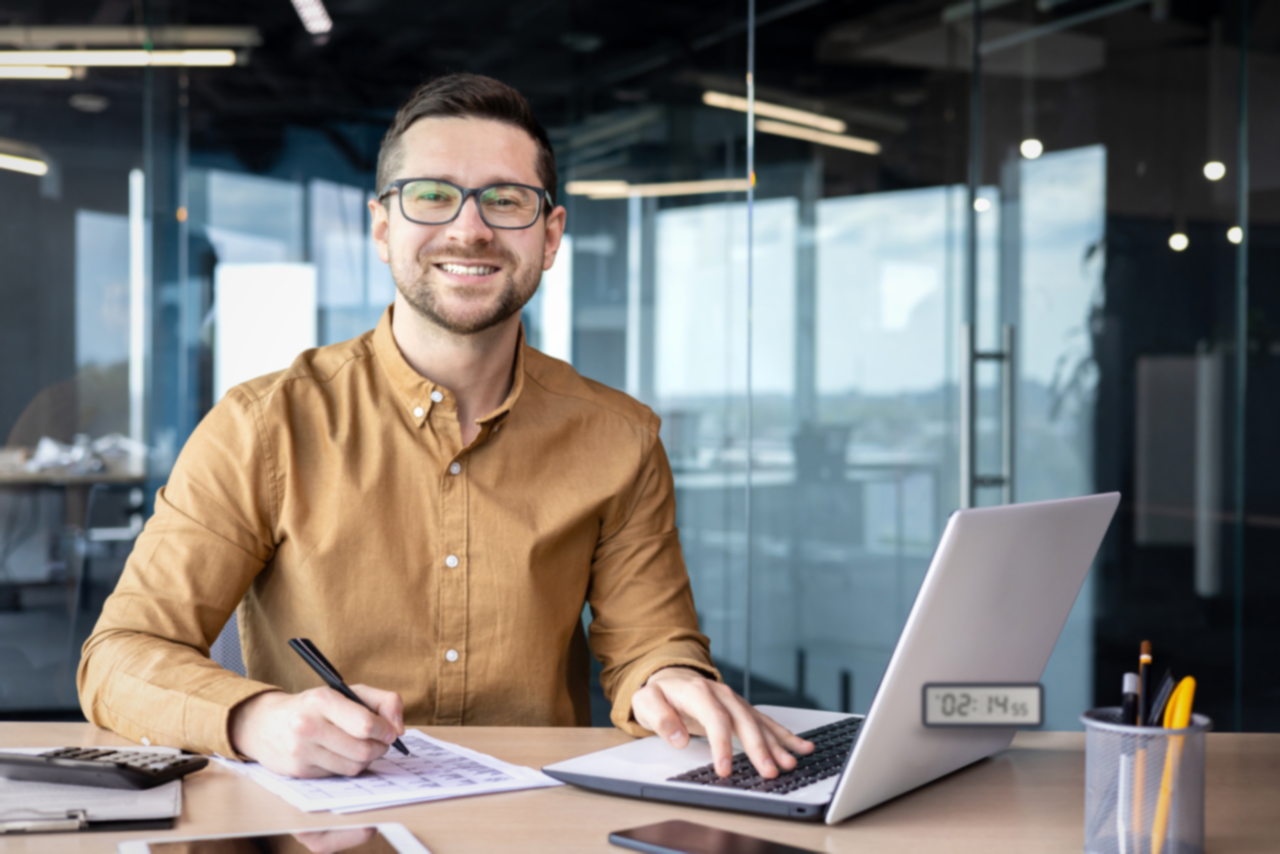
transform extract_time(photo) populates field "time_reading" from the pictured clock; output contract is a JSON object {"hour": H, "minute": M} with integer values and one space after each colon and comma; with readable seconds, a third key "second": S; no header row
{"hour": 2, "minute": 14}
